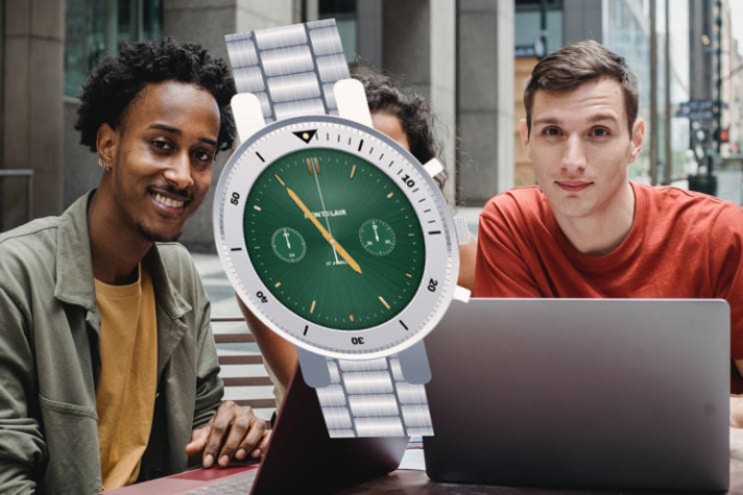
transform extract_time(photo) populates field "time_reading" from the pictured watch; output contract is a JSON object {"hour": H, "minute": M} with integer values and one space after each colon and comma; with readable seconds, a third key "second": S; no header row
{"hour": 4, "minute": 55}
